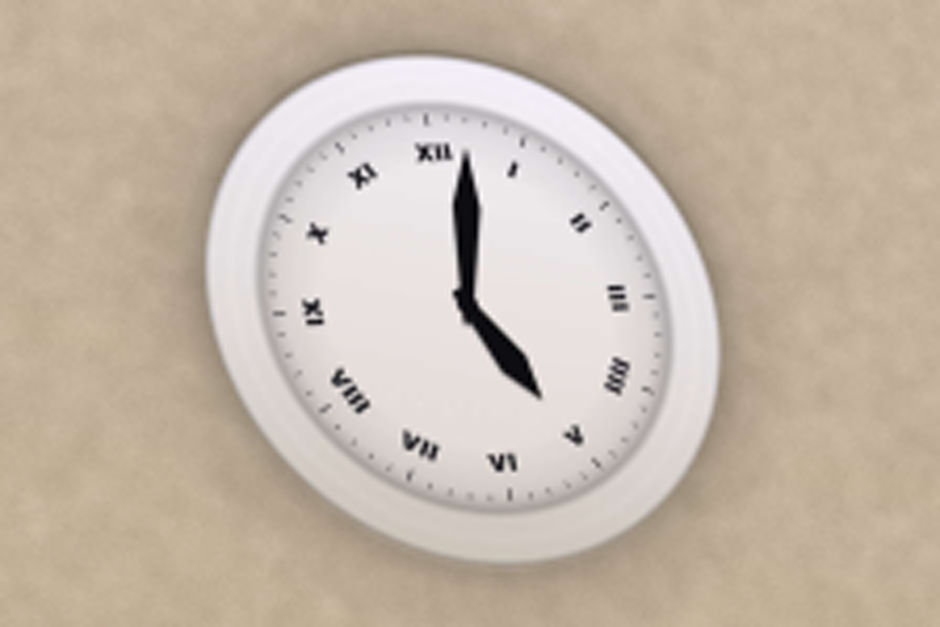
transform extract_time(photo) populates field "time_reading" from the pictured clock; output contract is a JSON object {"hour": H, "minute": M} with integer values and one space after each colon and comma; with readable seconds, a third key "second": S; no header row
{"hour": 5, "minute": 2}
